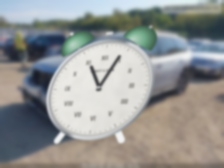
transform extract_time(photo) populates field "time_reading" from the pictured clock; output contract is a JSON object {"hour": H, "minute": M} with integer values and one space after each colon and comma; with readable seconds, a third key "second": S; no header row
{"hour": 11, "minute": 4}
